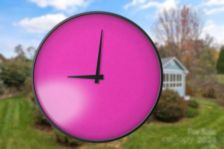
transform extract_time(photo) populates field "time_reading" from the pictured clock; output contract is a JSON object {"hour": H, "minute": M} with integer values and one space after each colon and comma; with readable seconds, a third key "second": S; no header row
{"hour": 9, "minute": 1}
